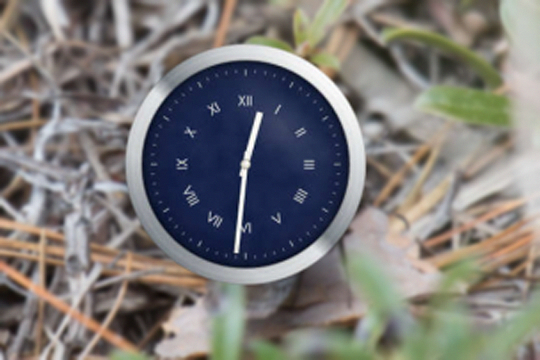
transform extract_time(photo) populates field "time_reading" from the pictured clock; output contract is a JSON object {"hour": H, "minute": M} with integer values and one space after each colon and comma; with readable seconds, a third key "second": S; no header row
{"hour": 12, "minute": 31}
